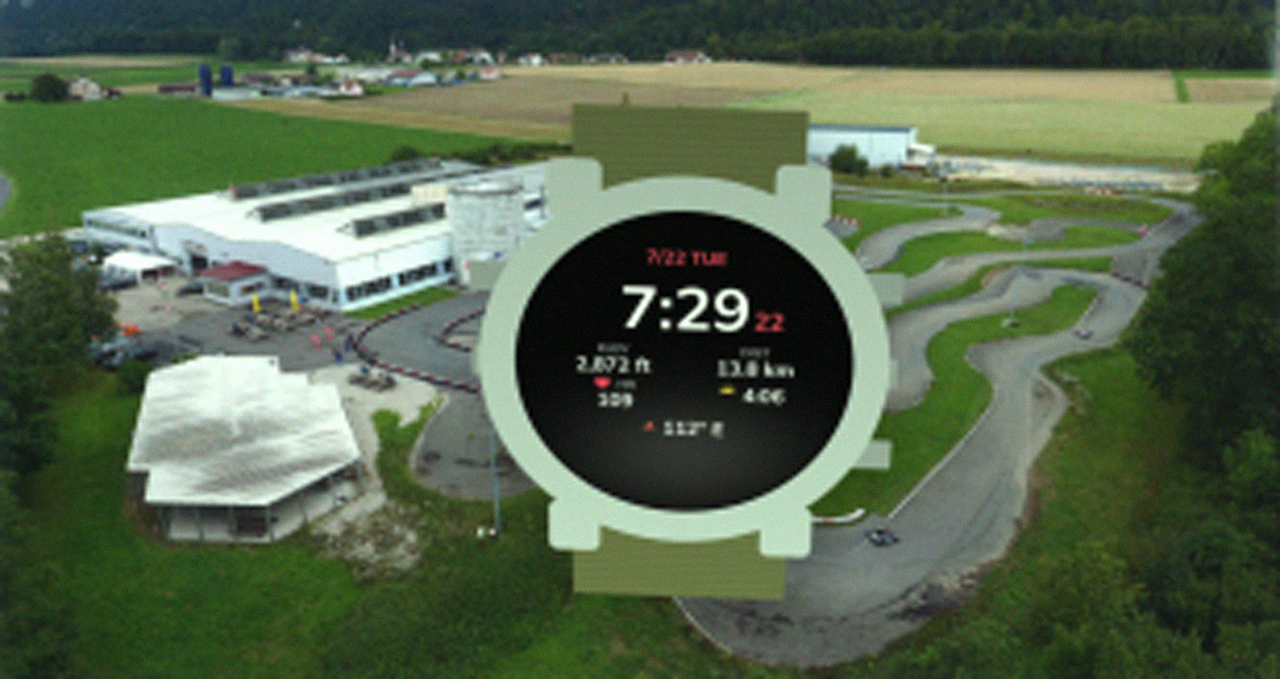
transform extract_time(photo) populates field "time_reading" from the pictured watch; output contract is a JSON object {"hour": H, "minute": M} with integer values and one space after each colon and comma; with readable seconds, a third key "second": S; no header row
{"hour": 7, "minute": 29}
